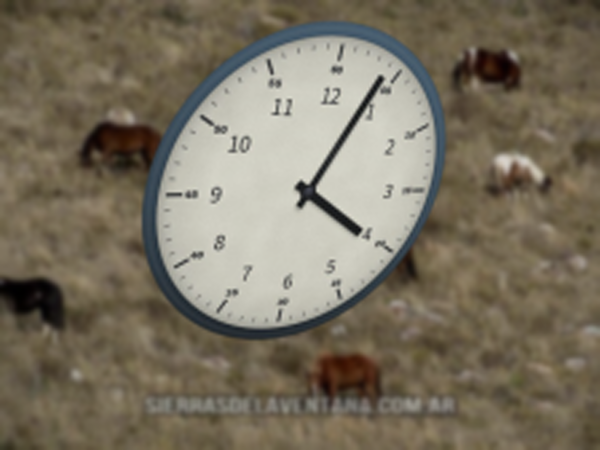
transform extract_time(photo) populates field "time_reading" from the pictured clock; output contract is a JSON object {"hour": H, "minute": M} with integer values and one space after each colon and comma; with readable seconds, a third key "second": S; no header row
{"hour": 4, "minute": 4}
